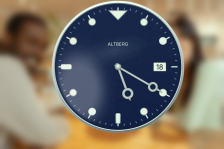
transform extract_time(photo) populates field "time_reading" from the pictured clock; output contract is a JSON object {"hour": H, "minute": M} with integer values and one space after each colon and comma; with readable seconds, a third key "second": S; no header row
{"hour": 5, "minute": 20}
